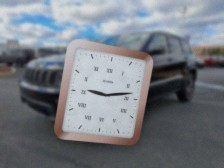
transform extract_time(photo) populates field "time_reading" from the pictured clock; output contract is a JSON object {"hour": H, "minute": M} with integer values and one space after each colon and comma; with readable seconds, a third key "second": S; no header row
{"hour": 9, "minute": 13}
